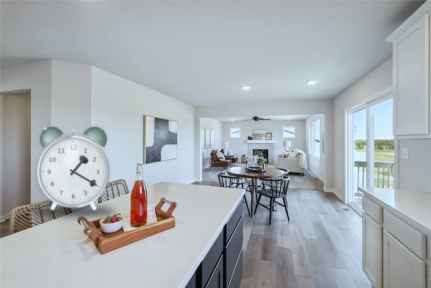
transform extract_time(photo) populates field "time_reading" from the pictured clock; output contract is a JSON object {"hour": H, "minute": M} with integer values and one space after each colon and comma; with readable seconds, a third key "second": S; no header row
{"hour": 1, "minute": 20}
